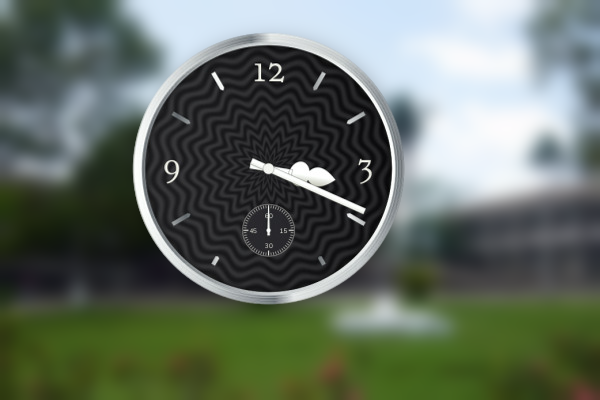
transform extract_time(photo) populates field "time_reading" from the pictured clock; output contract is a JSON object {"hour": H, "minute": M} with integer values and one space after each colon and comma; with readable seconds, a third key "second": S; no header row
{"hour": 3, "minute": 19}
